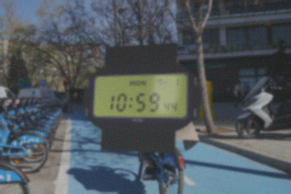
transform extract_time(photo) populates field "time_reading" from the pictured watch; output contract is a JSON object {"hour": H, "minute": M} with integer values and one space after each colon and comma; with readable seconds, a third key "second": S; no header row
{"hour": 10, "minute": 59}
